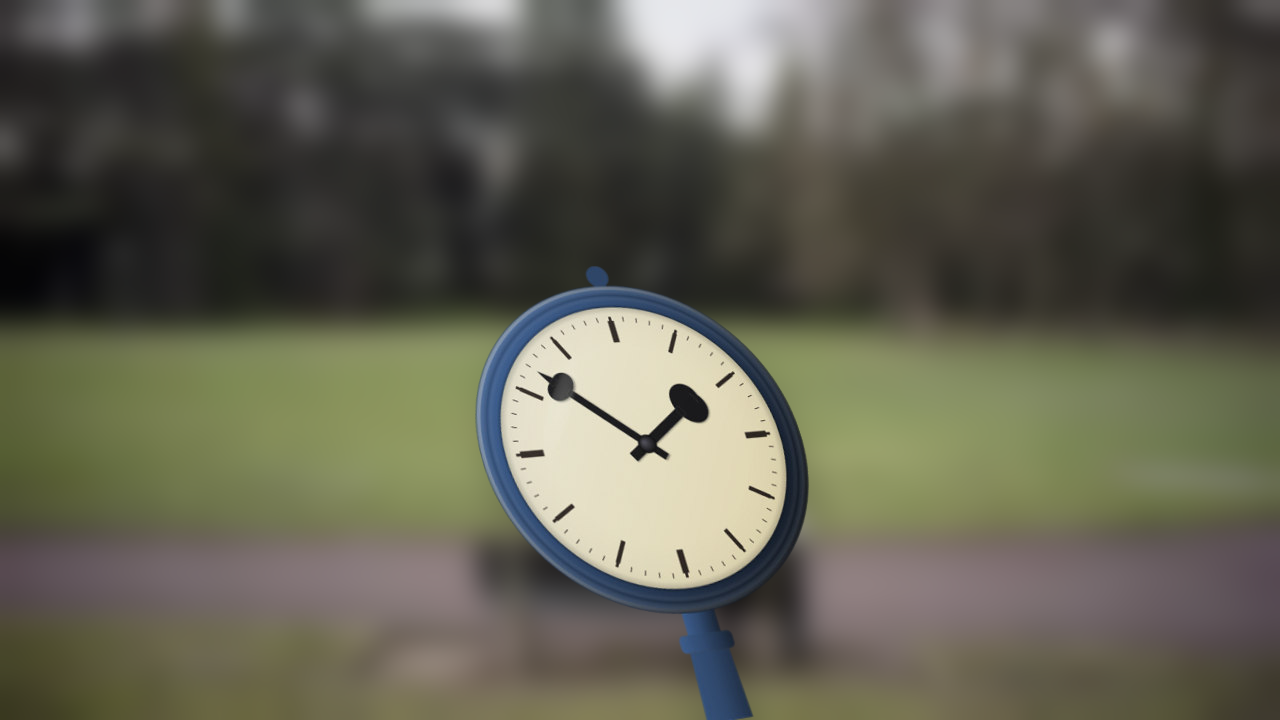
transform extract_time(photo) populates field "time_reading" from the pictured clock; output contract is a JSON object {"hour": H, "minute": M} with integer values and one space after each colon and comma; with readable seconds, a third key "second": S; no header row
{"hour": 1, "minute": 52}
